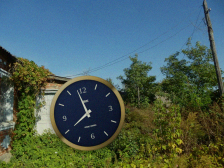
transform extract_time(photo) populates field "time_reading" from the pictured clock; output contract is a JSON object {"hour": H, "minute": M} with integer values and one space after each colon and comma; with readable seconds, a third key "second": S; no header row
{"hour": 7, "minute": 58}
